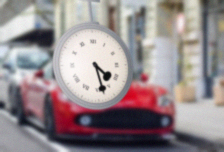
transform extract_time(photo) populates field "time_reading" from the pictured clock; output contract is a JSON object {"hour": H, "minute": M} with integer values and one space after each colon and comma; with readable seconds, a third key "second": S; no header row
{"hour": 4, "minute": 28}
